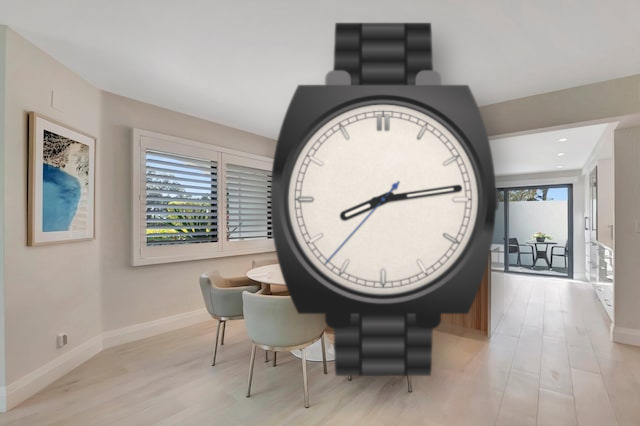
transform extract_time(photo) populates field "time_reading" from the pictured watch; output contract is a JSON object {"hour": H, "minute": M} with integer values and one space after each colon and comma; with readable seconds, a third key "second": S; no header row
{"hour": 8, "minute": 13, "second": 37}
